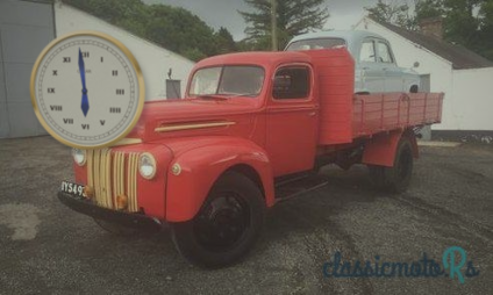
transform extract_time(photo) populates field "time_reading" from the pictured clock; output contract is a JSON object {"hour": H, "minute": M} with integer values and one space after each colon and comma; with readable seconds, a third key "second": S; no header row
{"hour": 5, "minute": 59}
